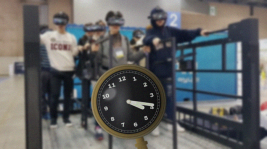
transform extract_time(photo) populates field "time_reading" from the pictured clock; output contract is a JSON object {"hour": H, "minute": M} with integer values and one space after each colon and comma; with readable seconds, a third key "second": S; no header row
{"hour": 4, "minute": 19}
